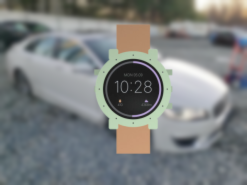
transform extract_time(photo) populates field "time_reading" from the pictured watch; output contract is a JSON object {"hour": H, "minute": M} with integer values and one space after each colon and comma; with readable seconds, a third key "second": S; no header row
{"hour": 10, "minute": 28}
